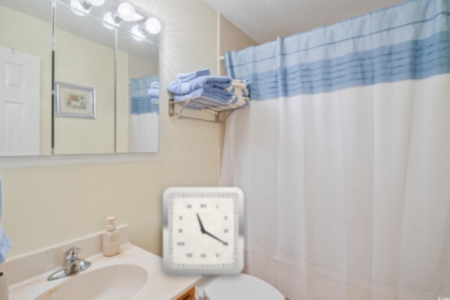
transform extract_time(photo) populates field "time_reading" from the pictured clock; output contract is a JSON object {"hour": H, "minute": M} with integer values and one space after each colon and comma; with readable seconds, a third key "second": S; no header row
{"hour": 11, "minute": 20}
